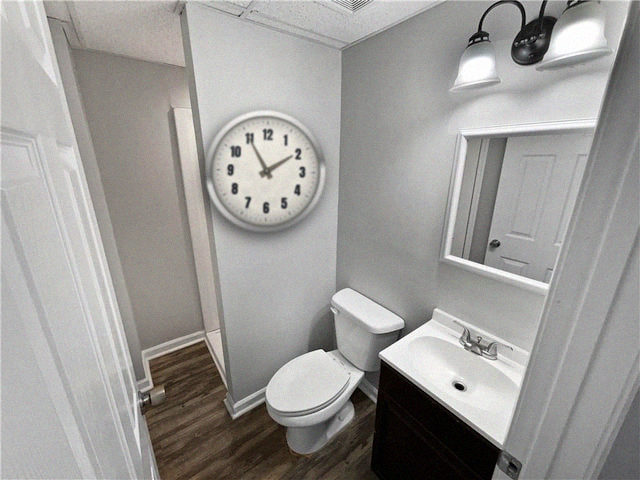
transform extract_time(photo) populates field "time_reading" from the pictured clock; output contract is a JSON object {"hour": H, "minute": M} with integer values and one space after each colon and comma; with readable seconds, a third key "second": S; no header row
{"hour": 1, "minute": 55}
